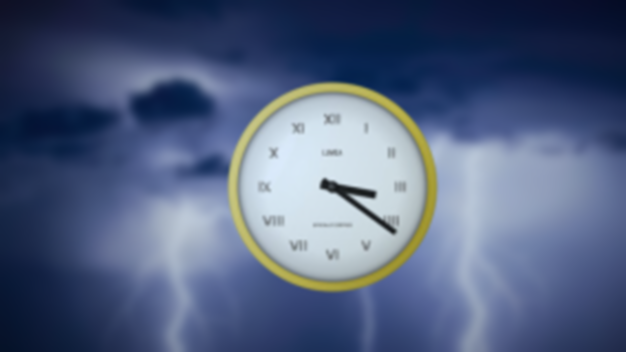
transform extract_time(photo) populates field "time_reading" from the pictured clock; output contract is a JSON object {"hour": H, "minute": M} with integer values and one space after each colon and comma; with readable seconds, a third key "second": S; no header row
{"hour": 3, "minute": 21}
